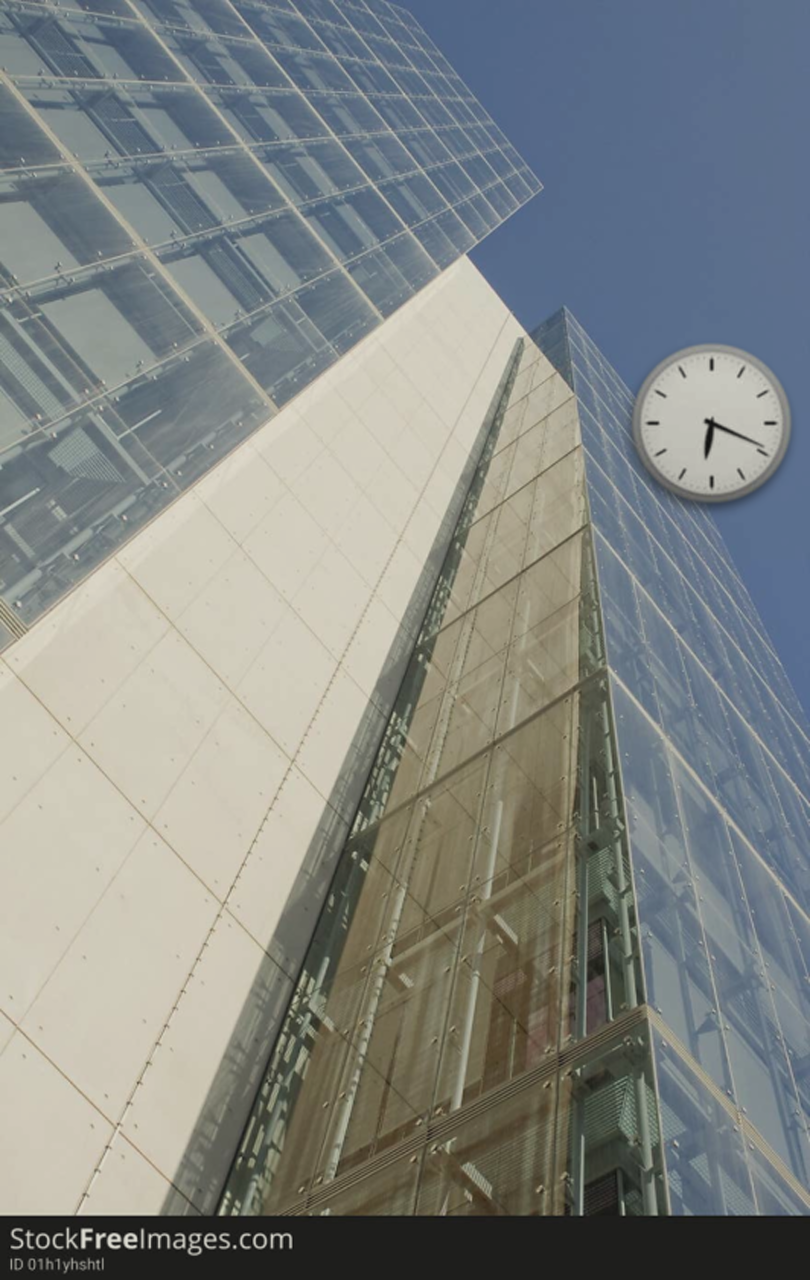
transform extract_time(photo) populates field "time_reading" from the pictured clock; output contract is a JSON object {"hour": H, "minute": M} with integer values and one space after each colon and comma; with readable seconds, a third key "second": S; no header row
{"hour": 6, "minute": 19}
